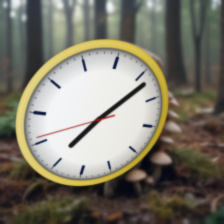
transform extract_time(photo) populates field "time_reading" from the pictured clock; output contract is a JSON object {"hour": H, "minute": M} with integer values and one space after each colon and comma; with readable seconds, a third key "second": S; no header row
{"hour": 7, "minute": 6, "second": 41}
